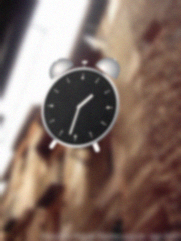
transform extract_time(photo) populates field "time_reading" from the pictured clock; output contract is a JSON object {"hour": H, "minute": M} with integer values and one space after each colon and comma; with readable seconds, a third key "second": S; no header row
{"hour": 1, "minute": 32}
